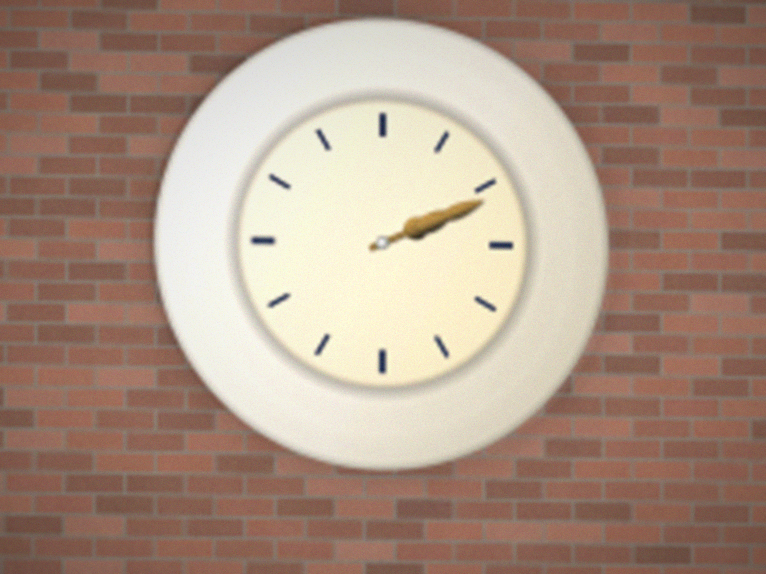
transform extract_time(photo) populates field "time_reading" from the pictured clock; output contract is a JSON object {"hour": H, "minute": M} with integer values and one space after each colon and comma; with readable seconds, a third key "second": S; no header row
{"hour": 2, "minute": 11}
